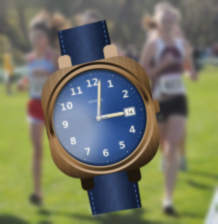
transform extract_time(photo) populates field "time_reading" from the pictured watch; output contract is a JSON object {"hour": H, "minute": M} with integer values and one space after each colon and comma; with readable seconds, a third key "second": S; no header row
{"hour": 3, "minute": 2}
